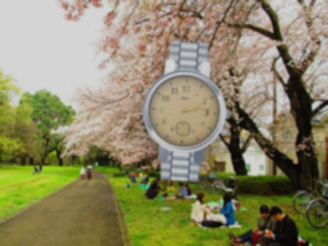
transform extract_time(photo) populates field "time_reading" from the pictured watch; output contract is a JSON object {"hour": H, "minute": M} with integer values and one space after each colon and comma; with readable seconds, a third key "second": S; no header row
{"hour": 2, "minute": 13}
